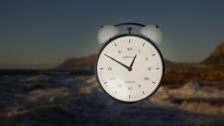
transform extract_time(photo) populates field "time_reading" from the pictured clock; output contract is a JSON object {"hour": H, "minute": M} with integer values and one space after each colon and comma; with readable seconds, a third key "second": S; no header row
{"hour": 12, "minute": 50}
